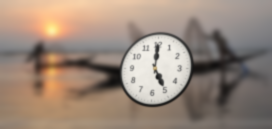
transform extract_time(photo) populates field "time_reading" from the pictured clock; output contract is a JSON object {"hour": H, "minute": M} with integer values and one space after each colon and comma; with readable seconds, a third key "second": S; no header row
{"hour": 5, "minute": 0}
